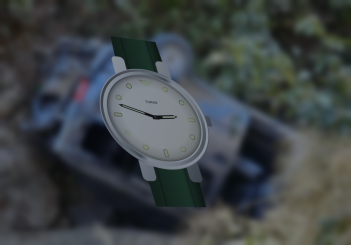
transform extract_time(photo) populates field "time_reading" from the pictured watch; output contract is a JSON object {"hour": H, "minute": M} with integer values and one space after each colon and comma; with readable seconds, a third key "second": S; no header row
{"hour": 2, "minute": 48}
